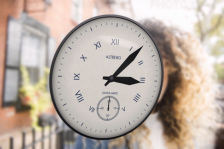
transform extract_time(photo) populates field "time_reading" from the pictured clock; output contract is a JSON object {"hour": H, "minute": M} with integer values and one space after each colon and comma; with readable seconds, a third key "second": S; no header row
{"hour": 3, "minute": 7}
